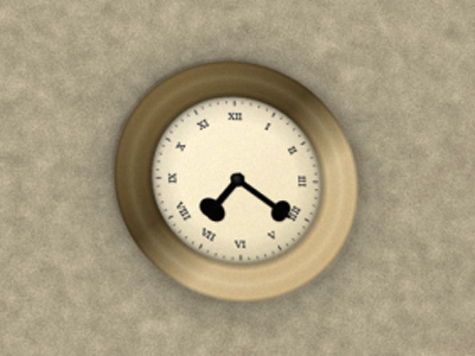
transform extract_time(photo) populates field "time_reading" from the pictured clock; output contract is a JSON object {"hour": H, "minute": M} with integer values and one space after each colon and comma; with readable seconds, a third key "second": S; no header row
{"hour": 7, "minute": 21}
